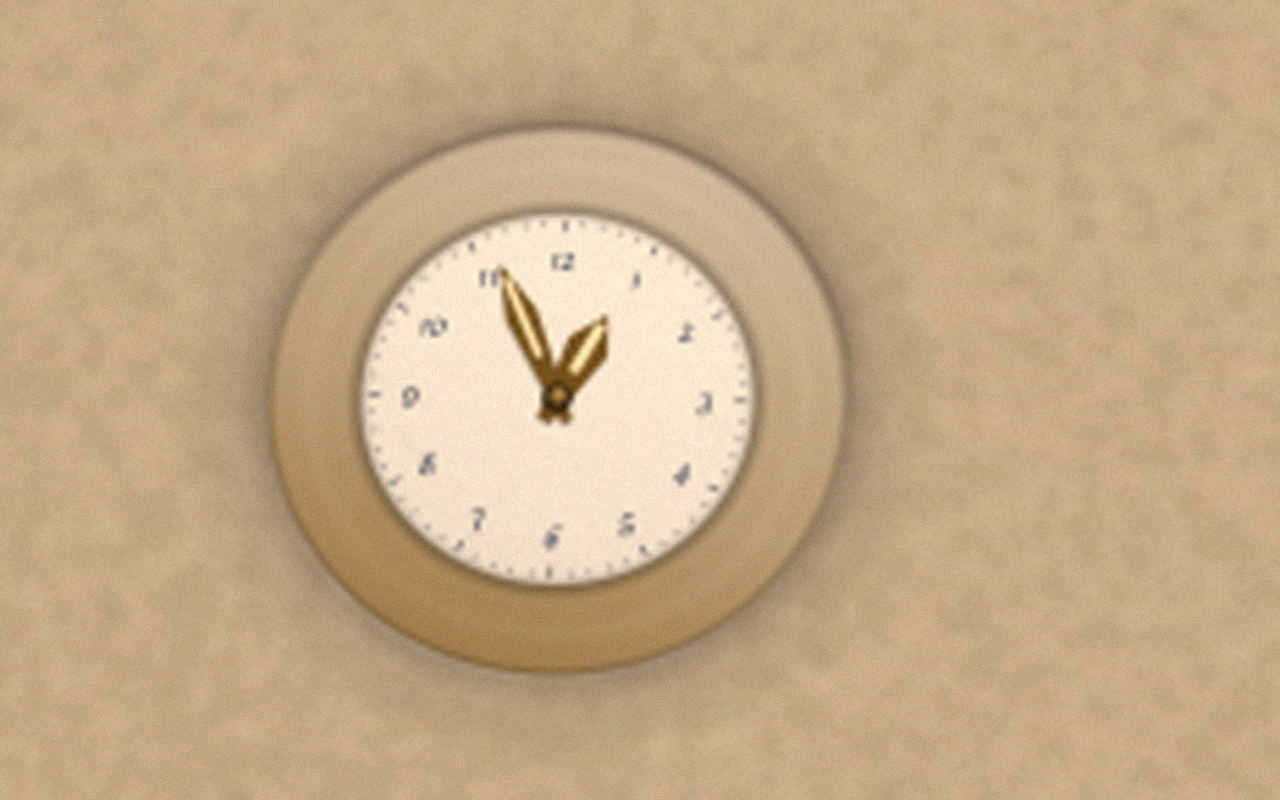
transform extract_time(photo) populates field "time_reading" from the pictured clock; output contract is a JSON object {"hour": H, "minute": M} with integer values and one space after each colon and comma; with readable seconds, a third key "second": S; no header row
{"hour": 12, "minute": 56}
